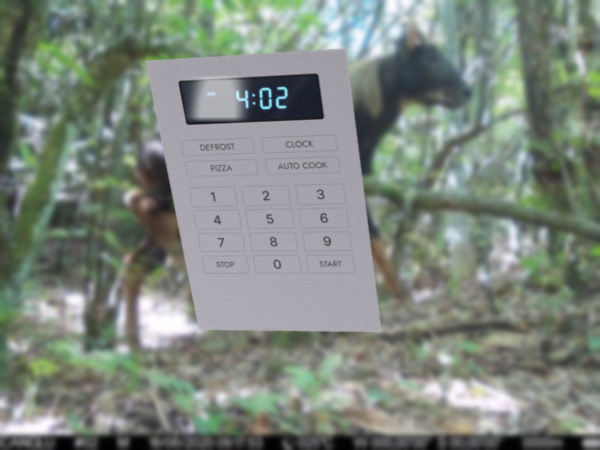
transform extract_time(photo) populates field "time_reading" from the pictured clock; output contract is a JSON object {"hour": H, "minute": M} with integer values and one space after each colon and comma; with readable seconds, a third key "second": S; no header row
{"hour": 4, "minute": 2}
